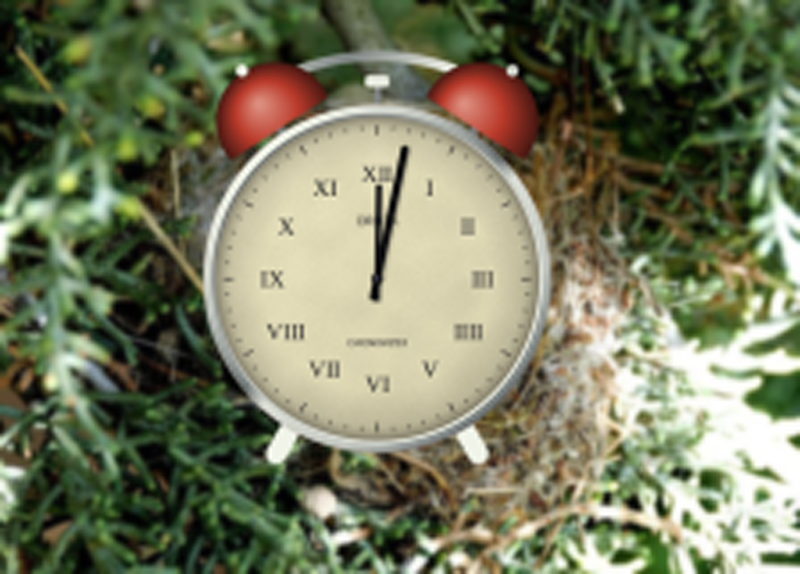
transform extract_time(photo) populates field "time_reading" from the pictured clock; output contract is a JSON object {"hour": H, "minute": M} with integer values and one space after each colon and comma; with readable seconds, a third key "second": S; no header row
{"hour": 12, "minute": 2}
